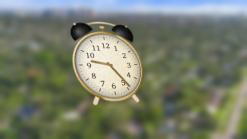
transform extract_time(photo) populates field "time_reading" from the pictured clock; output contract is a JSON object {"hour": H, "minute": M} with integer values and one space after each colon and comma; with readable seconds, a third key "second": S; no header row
{"hour": 9, "minute": 24}
